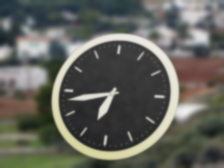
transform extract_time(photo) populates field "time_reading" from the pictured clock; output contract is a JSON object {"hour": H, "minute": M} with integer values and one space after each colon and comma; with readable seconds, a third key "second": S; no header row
{"hour": 6, "minute": 43}
